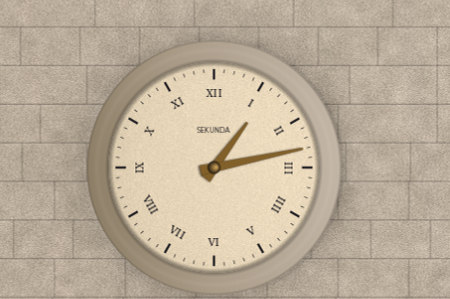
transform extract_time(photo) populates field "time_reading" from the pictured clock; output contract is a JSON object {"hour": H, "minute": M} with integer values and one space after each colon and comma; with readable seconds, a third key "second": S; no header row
{"hour": 1, "minute": 13}
